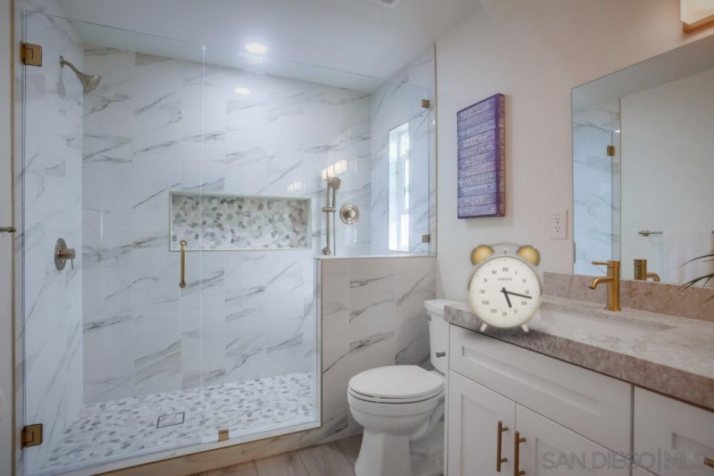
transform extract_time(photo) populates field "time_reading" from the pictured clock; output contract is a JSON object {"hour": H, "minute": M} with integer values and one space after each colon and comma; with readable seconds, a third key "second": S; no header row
{"hour": 5, "minute": 17}
